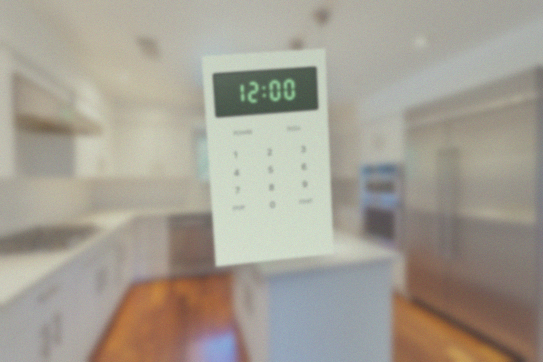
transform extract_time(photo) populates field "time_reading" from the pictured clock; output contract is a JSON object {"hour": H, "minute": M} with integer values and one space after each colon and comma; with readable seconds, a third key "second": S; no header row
{"hour": 12, "minute": 0}
